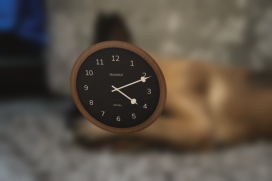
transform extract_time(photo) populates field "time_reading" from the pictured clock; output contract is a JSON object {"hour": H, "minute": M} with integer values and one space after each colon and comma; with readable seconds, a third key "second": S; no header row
{"hour": 4, "minute": 11}
